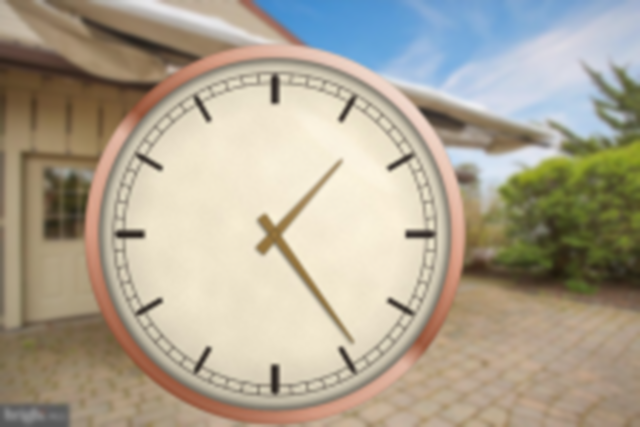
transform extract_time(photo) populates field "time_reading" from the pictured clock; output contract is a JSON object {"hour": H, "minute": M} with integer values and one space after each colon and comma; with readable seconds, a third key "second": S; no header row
{"hour": 1, "minute": 24}
